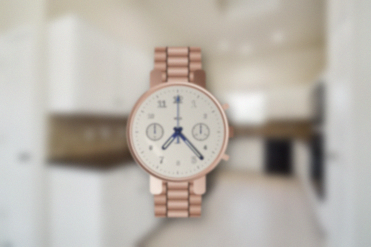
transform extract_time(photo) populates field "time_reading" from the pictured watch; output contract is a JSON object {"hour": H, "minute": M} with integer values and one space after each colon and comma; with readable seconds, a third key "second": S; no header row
{"hour": 7, "minute": 23}
